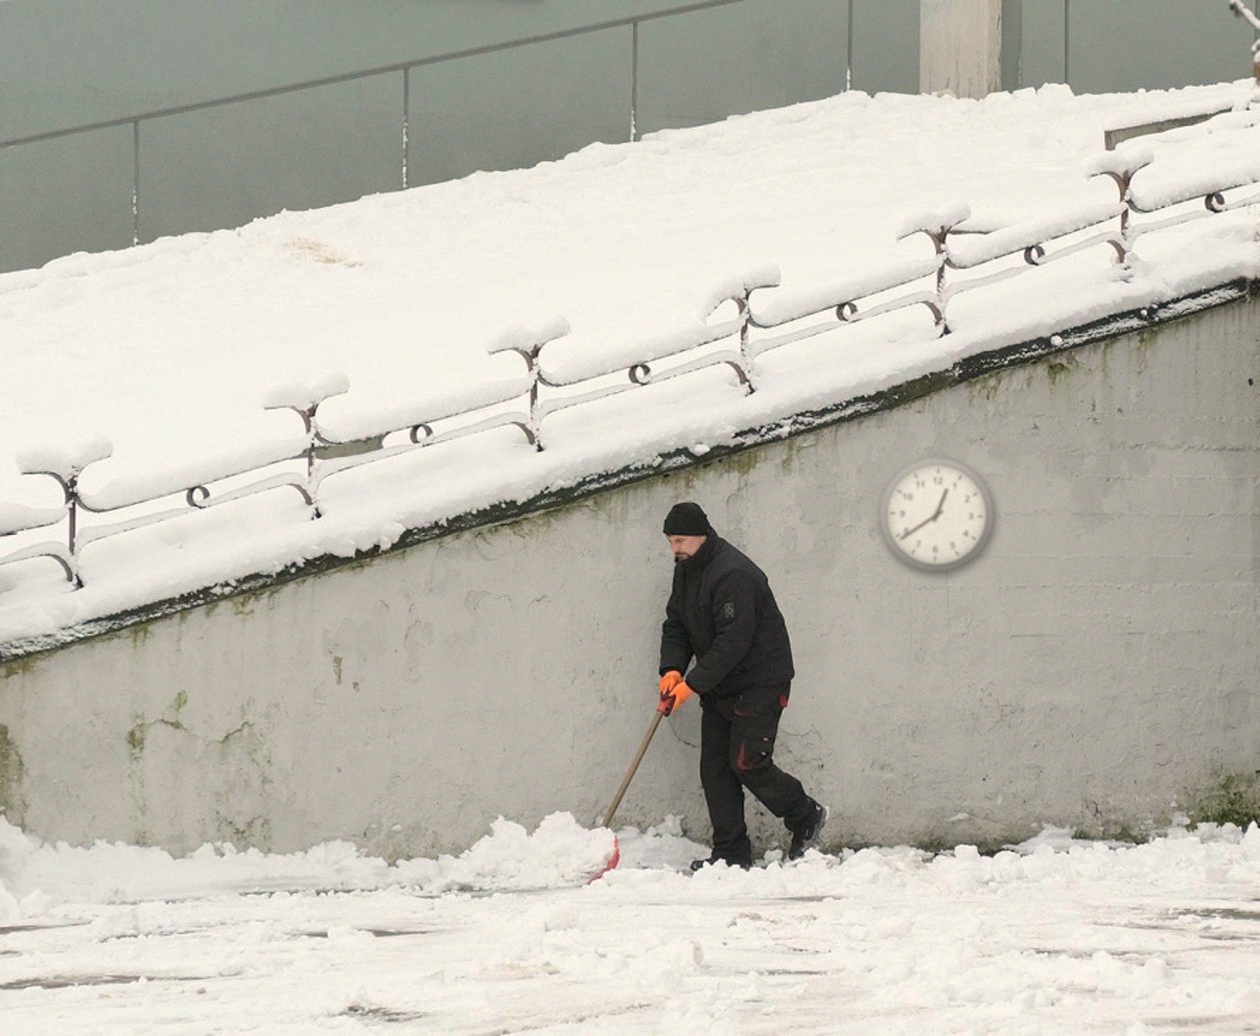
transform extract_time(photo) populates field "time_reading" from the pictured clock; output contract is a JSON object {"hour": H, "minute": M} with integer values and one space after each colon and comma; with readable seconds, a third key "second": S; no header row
{"hour": 12, "minute": 39}
